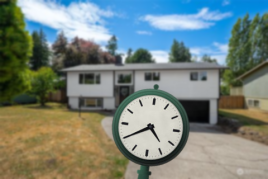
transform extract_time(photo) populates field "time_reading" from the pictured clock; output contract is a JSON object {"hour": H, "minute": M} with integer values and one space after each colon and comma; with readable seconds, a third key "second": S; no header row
{"hour": 4, "minute": 40}
